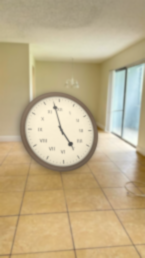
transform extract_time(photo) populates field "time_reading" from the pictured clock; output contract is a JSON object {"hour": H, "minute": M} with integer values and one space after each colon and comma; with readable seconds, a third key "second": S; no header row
{"hour": 4, "minute": 58}
